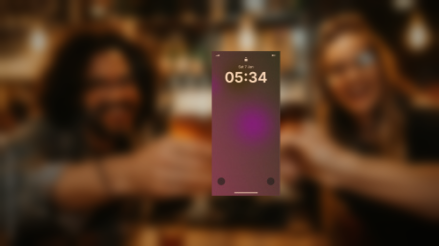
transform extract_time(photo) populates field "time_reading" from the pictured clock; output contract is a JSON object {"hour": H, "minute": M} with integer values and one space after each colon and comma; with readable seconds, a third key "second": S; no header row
{"hour": 5, "minute": 34}
